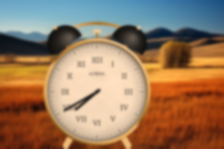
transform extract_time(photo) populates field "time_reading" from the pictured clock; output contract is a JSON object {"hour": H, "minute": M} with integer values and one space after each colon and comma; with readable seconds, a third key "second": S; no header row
{"hour": 7, "minute": 40}
